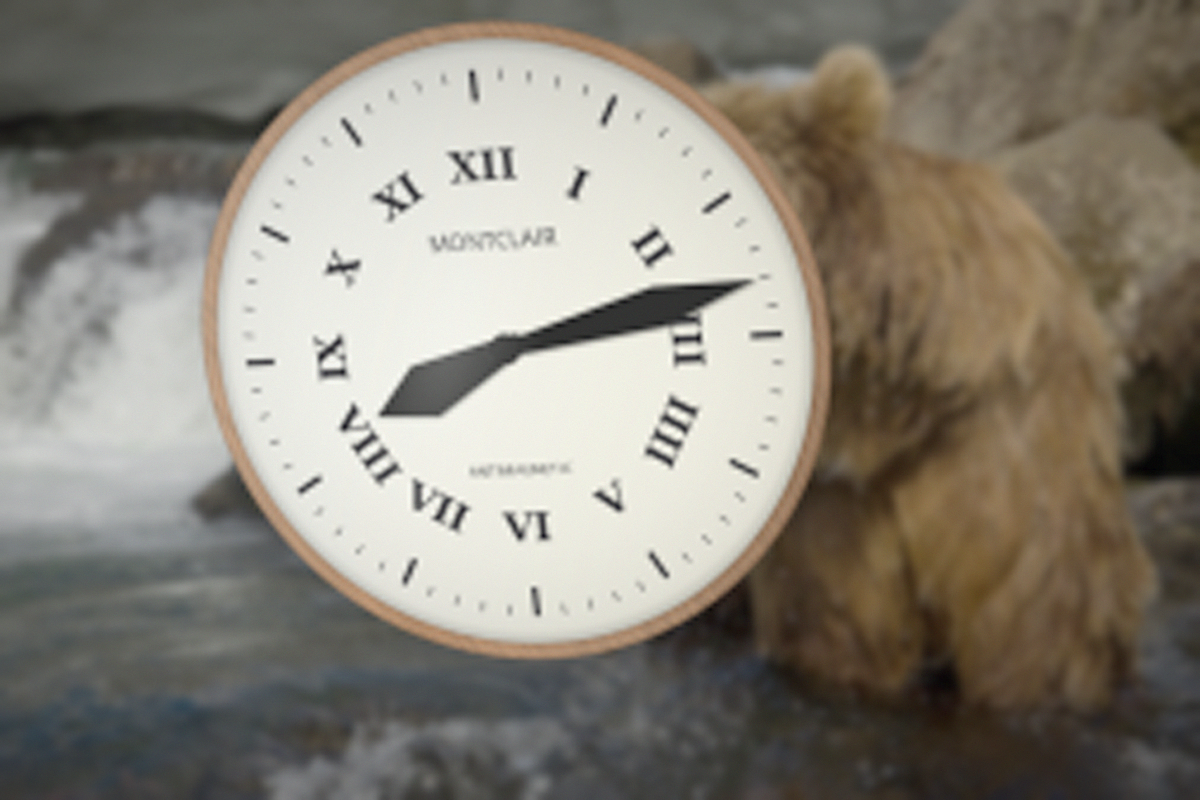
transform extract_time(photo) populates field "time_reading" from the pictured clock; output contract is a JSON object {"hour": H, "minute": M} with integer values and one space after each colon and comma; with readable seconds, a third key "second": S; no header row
{"hour": 8, "minute": 13}
